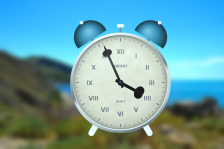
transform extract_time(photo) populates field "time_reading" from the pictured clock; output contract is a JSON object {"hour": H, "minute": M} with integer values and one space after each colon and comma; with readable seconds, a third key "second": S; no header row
{"hour": 3, "minute": 56}
